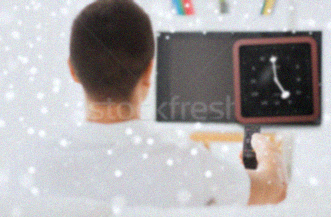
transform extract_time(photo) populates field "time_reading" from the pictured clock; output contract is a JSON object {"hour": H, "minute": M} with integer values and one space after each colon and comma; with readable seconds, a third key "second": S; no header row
{"hour": 4, "minute": 59}
